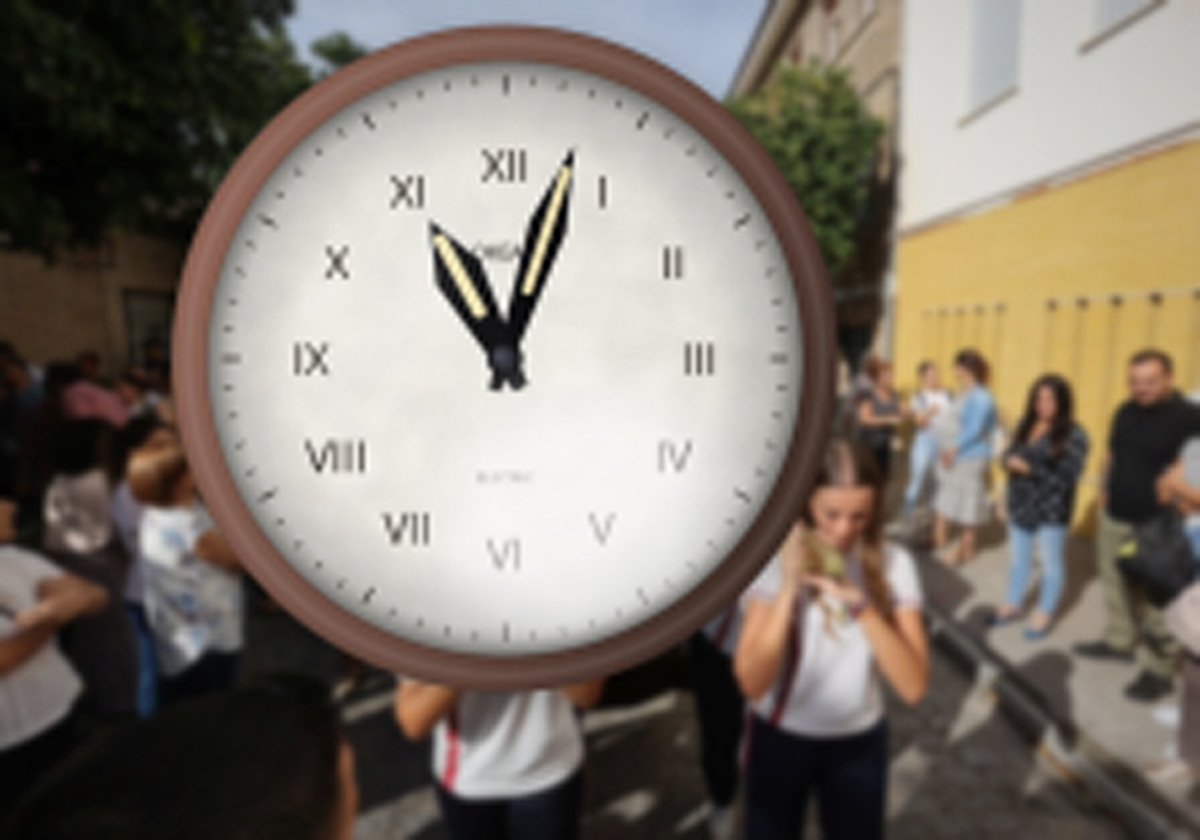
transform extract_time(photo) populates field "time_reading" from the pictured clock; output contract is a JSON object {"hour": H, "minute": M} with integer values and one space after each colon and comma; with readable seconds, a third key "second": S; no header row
{"hour": 11, "minute": 3}
